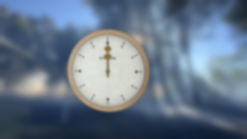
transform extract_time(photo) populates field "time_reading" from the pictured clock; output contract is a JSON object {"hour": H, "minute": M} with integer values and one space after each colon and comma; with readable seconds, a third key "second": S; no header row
{"hour": 12, "minute": 0}
